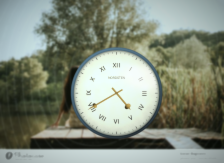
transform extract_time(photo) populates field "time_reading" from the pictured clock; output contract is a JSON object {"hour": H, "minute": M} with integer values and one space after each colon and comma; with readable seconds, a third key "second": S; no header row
{"hour": 4, "minute": 40}
